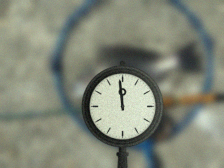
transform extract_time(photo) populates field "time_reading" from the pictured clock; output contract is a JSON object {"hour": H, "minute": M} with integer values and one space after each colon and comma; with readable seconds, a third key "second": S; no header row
{"hour": 11, "minute": 59}
